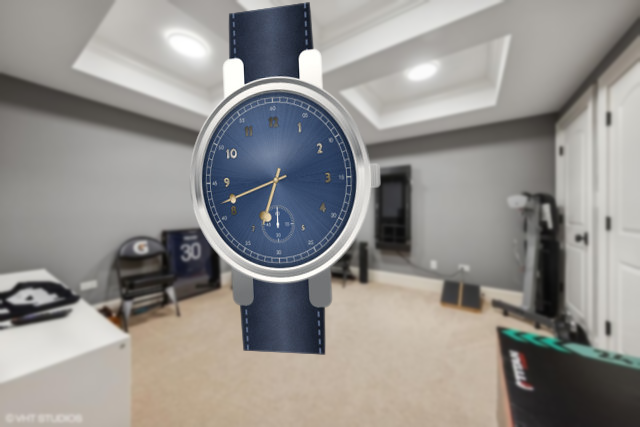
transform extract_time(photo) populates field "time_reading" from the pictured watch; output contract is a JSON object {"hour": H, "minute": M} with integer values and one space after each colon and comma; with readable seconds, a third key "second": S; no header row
{"hour": 6, "minute": 42}
